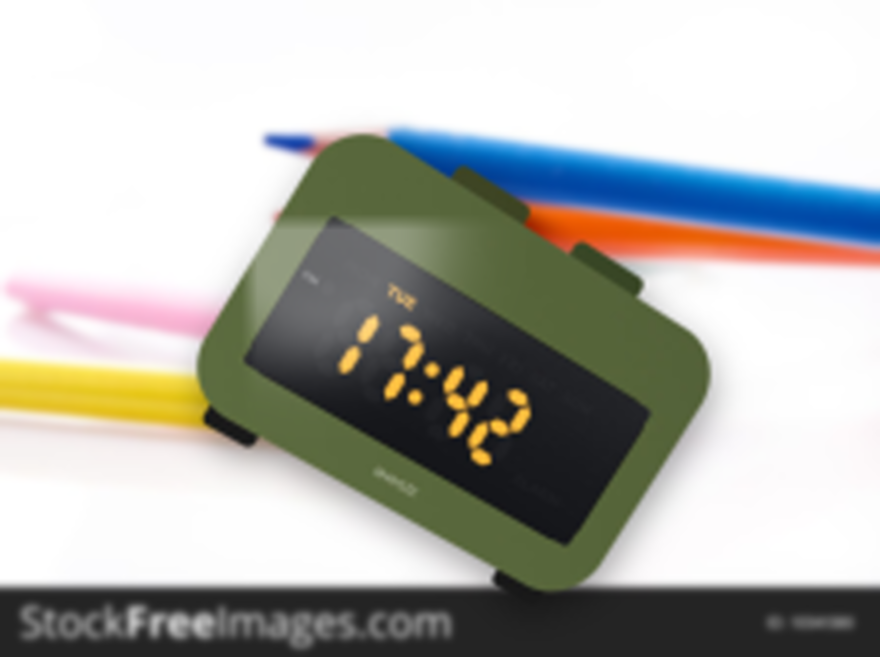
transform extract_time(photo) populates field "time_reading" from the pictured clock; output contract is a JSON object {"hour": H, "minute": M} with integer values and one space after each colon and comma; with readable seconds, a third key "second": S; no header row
{"hour": 17, "minute": 42}
